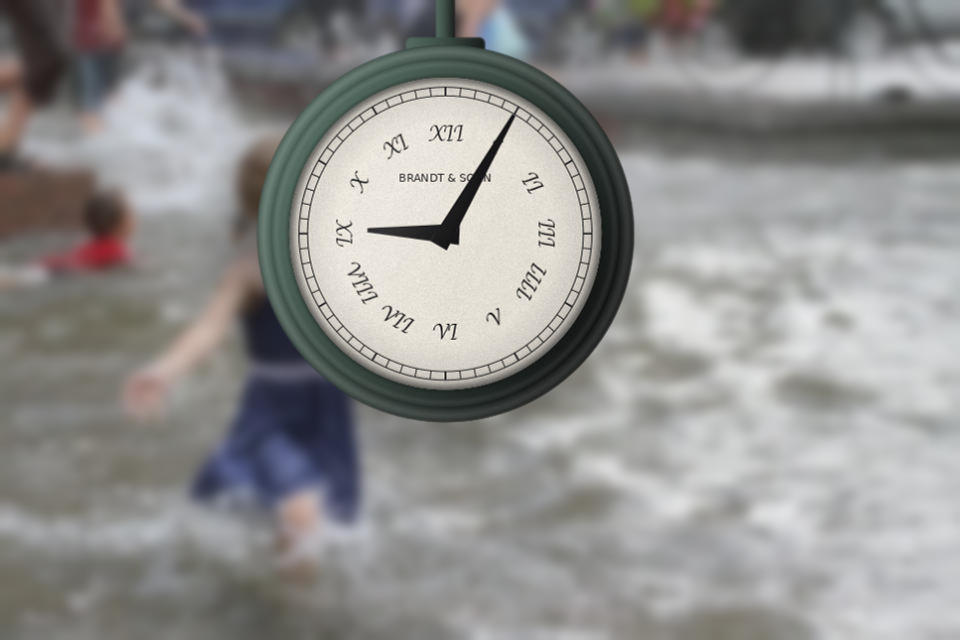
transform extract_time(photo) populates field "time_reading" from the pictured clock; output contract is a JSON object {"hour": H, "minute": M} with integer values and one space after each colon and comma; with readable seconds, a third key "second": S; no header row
{"hour": 9, "minute": 5}
